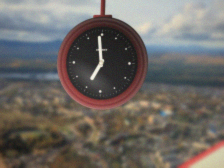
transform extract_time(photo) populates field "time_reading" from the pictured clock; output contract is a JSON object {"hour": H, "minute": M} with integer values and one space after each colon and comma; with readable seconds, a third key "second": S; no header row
{"hour": 6, "minute": 59}
